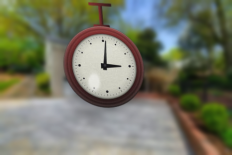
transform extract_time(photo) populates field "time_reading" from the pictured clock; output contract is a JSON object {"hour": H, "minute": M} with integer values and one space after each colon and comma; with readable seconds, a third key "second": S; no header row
{"hour": 3, "minute": 1}
